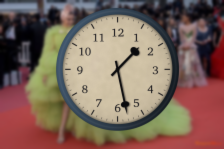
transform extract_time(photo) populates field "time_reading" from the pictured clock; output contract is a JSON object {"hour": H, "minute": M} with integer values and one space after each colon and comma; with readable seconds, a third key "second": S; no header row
{"hour": 1, "minute": 28}
